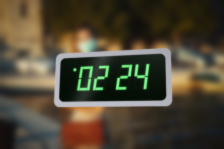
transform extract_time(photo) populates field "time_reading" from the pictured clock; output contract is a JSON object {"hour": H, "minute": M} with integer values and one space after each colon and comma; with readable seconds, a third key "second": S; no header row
{"hour": 2, "minute": 24}
